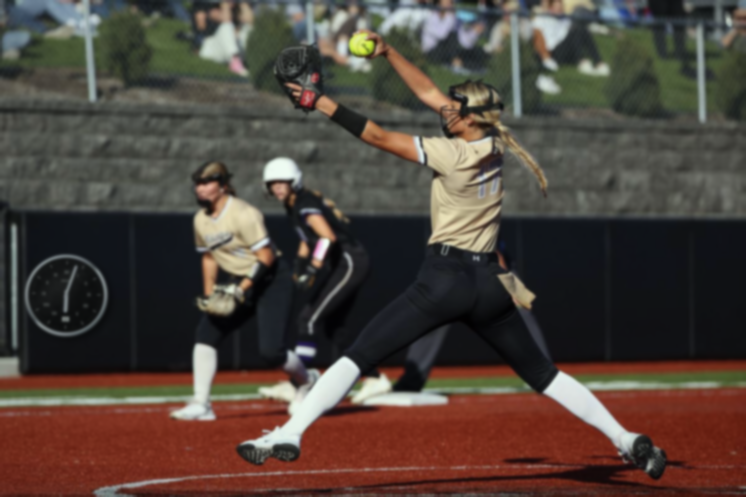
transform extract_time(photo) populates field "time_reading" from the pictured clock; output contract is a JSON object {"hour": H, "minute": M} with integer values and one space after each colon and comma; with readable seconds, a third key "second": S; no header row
{"hour": 6, "minute": 3}
